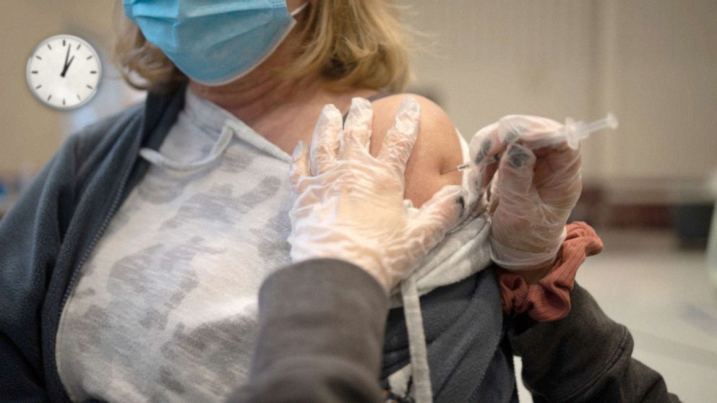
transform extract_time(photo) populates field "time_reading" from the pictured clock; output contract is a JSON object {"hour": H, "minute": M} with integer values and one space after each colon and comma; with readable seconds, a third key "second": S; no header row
{"hour": 1, "minute": 2}
